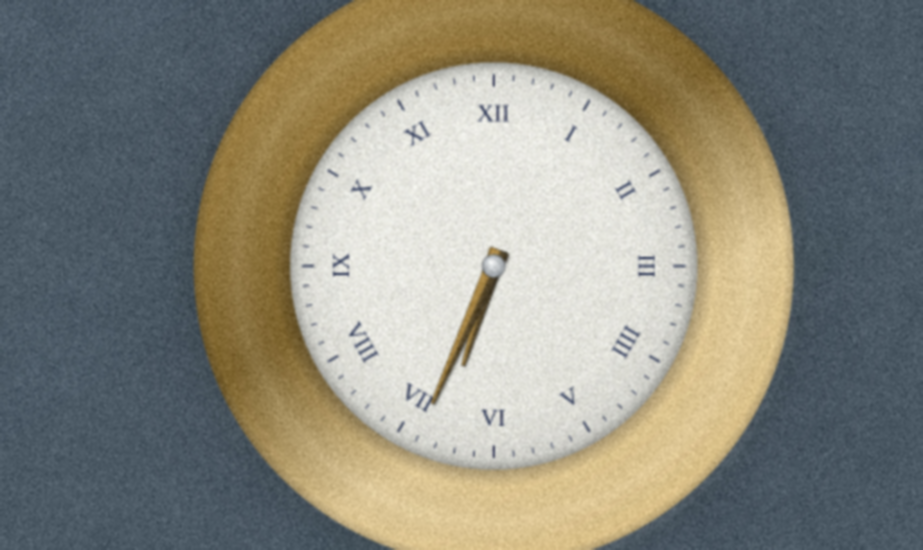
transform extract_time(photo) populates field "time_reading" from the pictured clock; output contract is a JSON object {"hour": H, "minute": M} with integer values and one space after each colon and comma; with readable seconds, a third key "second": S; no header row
{"hour": 6, "minute": 34}
